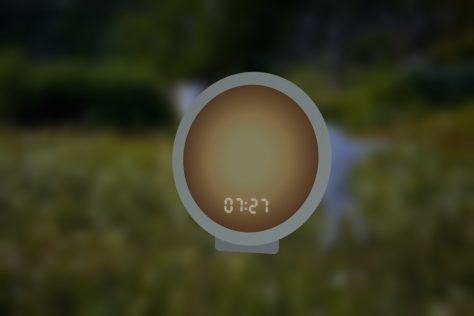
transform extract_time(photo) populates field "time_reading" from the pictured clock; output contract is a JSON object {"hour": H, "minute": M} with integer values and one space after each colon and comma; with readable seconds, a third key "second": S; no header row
{"hour": 7, "minute": 27}
